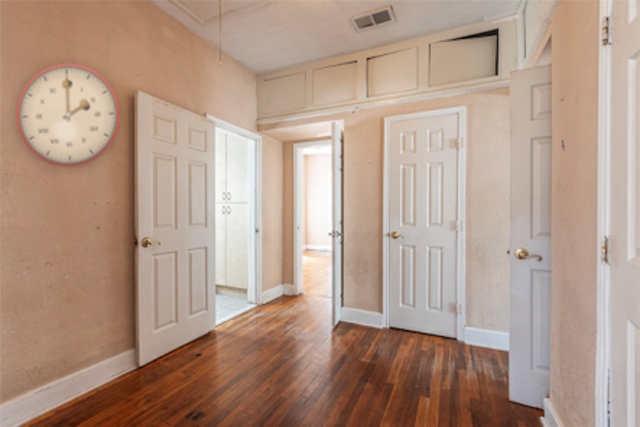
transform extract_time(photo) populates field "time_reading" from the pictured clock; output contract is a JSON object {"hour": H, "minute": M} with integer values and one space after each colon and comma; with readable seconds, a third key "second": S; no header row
{"hour": 2, "minute": 0}
